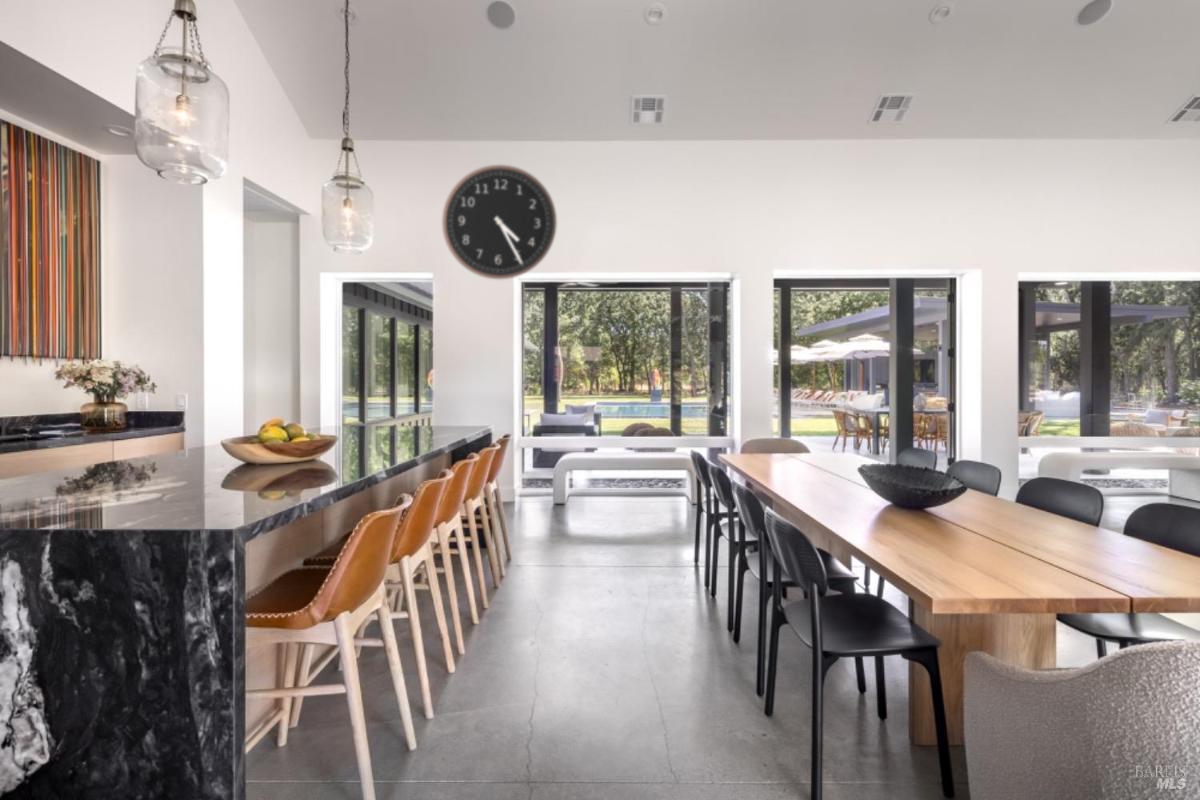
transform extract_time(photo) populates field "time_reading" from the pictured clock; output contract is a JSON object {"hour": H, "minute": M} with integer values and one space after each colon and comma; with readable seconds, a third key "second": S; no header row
{"hour": 4, "minute": 25}
